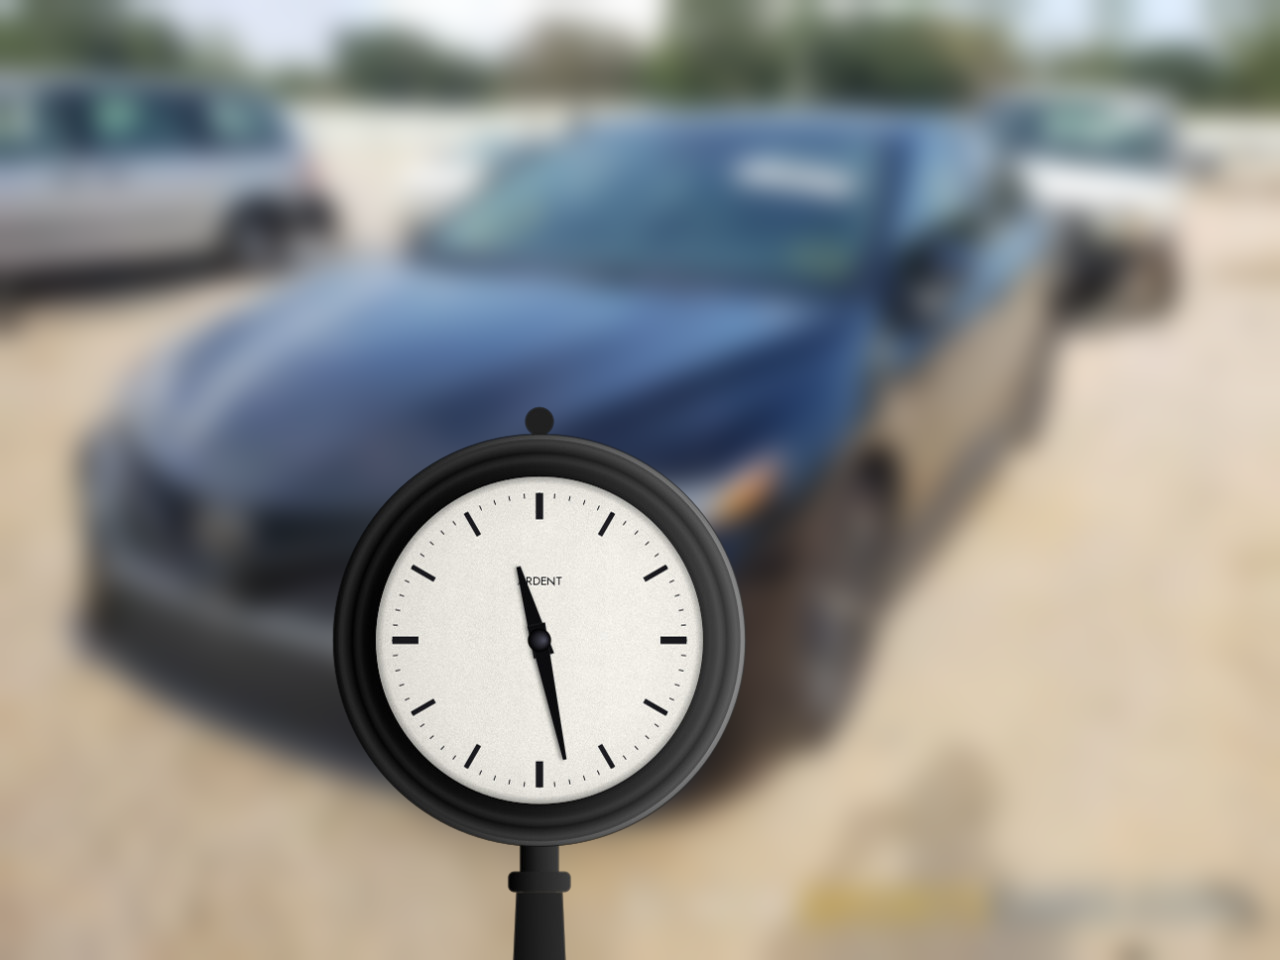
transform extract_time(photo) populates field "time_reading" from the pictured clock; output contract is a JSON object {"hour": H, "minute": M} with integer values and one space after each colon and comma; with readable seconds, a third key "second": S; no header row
{"hour": 11, "minute": 28}
